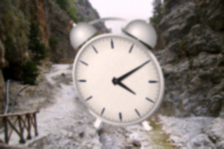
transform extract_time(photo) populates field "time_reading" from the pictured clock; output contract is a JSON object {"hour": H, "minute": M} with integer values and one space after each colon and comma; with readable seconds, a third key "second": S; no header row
{"hour": 4, "minute": 10}
